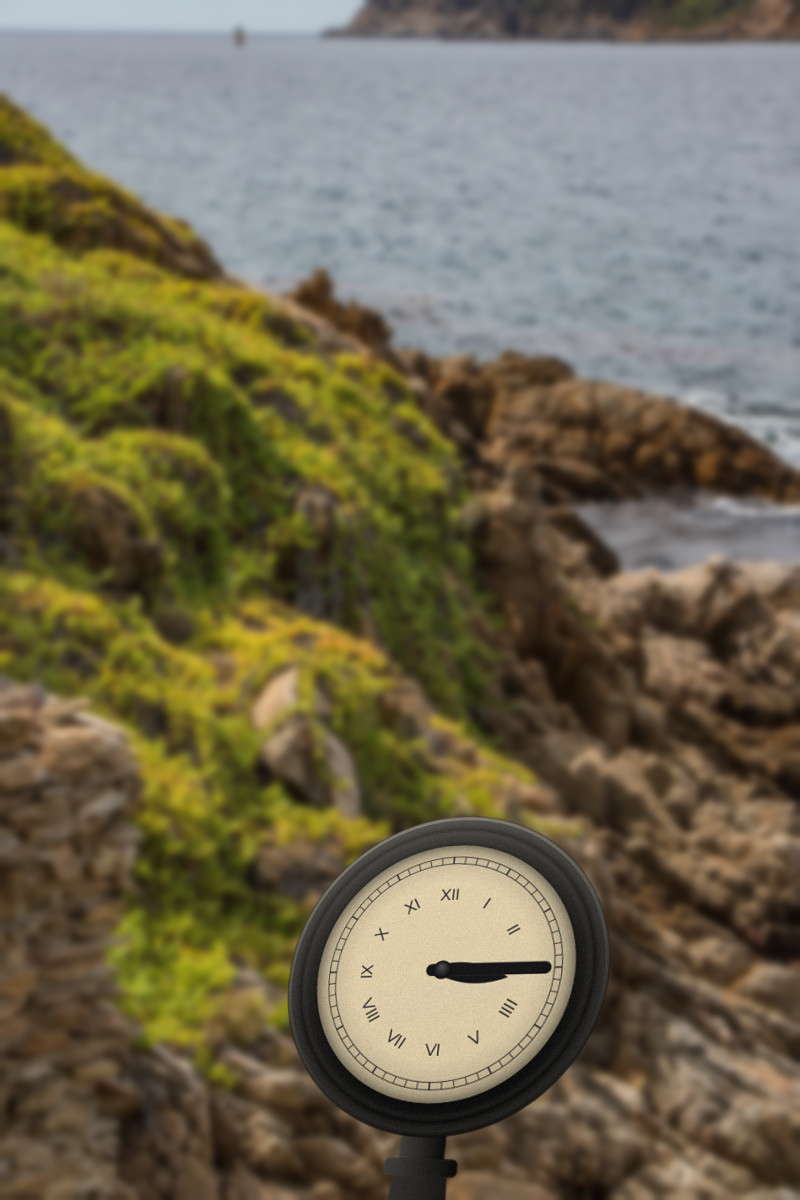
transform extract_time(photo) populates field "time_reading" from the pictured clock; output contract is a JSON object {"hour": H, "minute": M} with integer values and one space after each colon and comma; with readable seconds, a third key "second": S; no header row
{"hour": 3, "minute": 15}
